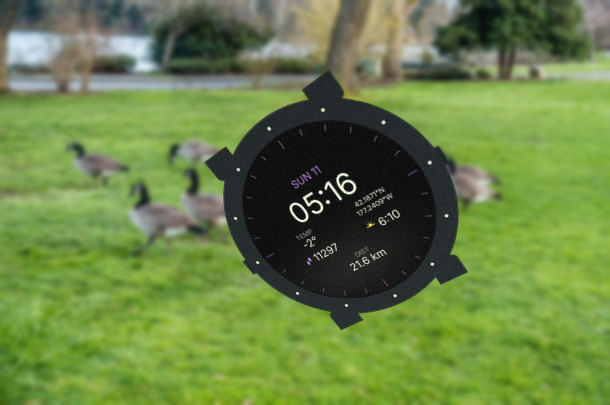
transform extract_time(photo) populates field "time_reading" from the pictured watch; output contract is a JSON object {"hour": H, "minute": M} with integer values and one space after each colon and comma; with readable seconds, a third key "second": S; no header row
{"hour": 5, "minute": 16}
